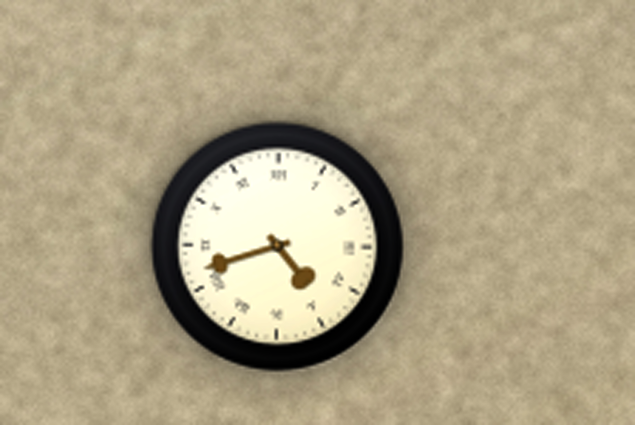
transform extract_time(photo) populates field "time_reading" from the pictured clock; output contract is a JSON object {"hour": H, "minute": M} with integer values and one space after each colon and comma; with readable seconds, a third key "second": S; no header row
{"hour": 4, "minute": 42}
